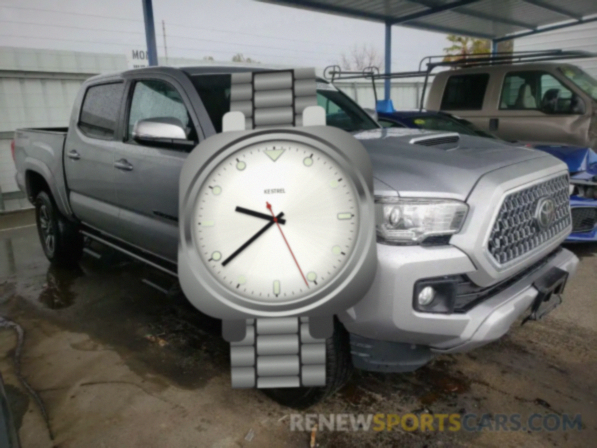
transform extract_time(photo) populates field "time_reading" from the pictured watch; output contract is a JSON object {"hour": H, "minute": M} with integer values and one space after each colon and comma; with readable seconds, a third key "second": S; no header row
{"hour": 9, "minute": 38, "second": 26}
